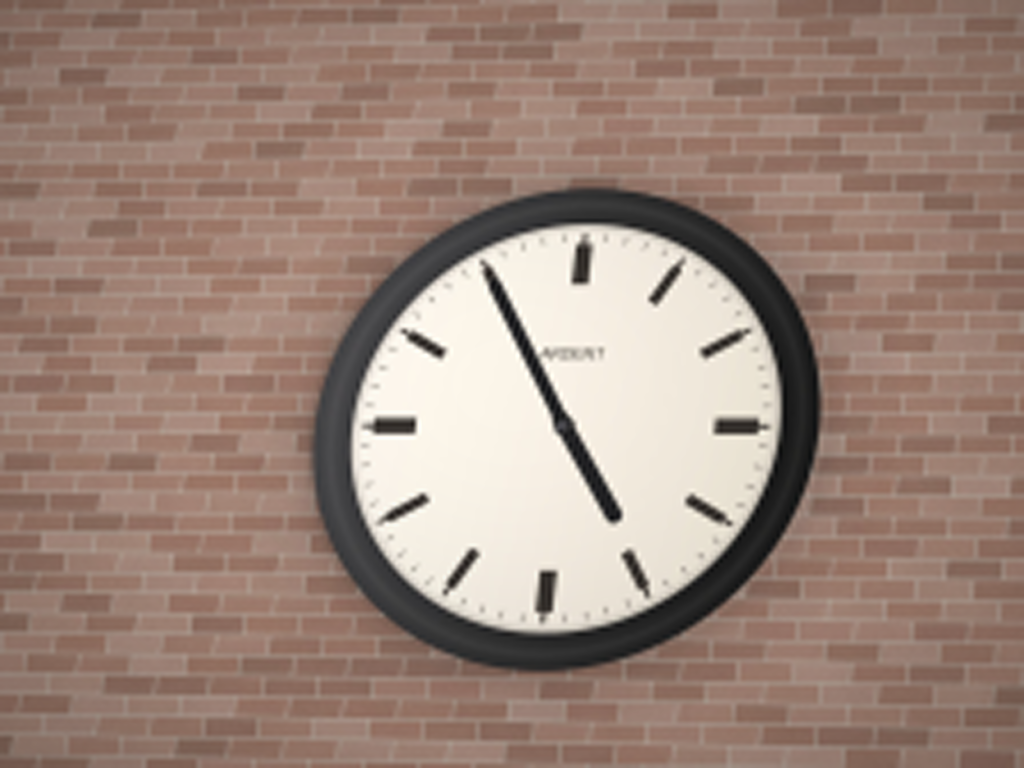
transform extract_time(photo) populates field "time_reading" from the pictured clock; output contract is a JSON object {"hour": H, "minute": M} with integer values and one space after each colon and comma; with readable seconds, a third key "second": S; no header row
{"hour": 4, "minute": 55}
